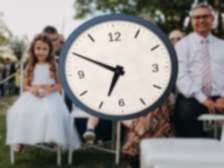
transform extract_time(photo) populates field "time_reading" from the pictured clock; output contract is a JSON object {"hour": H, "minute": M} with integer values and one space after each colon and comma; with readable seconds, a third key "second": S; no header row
{"hour": 6, "minute": 50}
